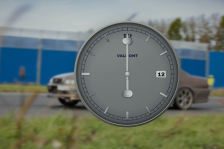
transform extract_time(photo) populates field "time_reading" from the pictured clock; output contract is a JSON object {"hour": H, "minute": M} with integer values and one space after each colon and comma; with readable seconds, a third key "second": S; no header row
{"hour": 6, "minute": 0}
